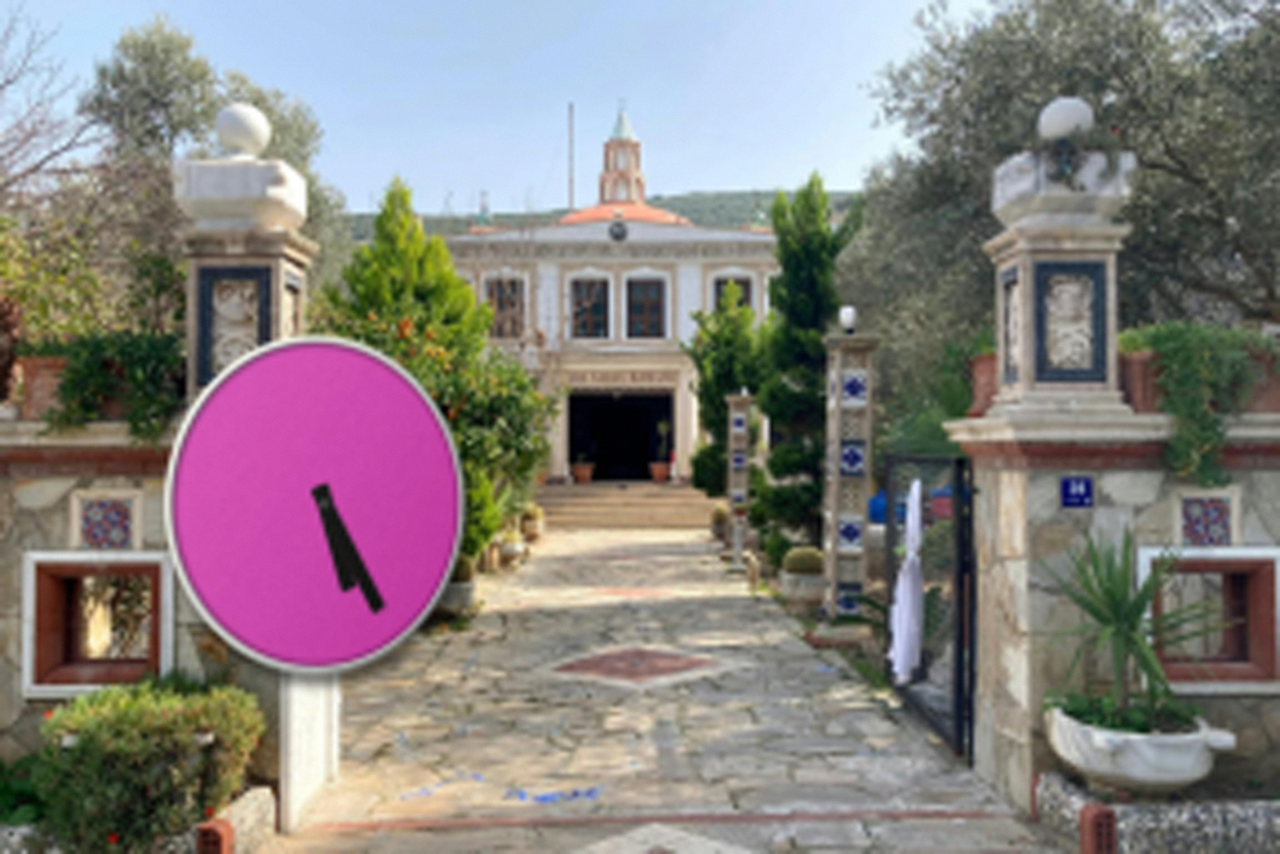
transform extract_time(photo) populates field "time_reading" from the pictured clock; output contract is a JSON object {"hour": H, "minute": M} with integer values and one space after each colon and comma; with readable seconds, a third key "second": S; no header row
{"hour": 5, "minute": 25}
